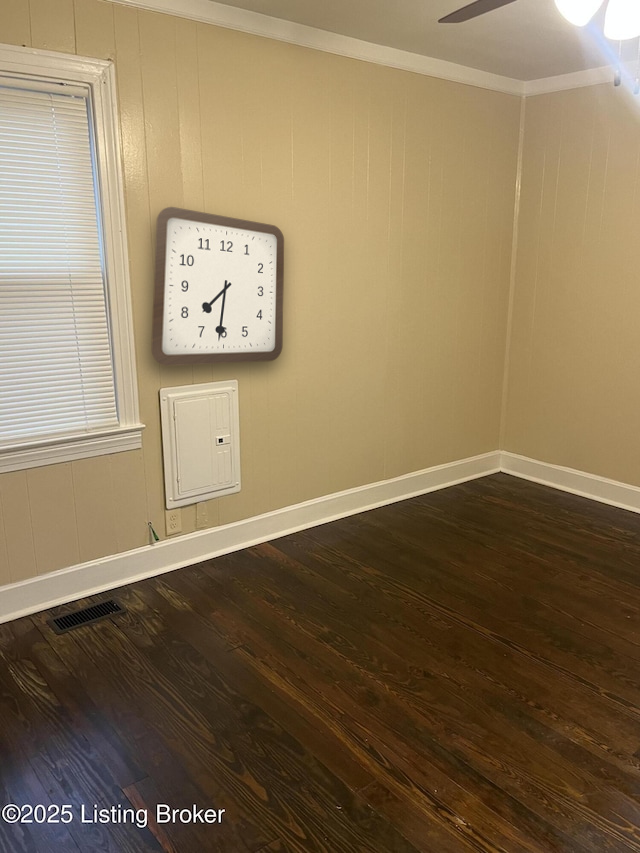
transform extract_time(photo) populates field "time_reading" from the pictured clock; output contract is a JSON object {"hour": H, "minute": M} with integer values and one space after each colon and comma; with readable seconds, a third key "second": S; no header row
{"hour": 7, "minute": 31}
